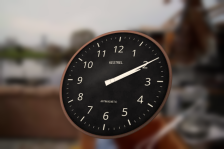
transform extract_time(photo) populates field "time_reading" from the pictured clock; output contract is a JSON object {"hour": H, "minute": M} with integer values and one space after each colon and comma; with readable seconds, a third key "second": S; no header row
{"hour": 2, "minute": 10}
